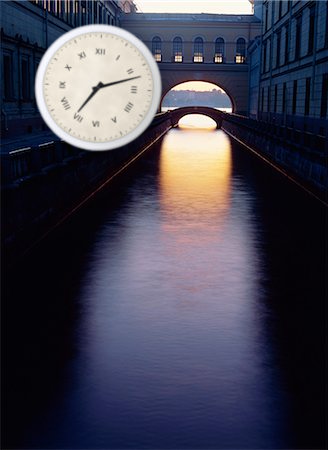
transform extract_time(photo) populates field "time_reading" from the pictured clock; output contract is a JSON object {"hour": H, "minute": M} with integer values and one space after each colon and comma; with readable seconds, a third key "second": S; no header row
{"hour": 7, "minute": 12}
